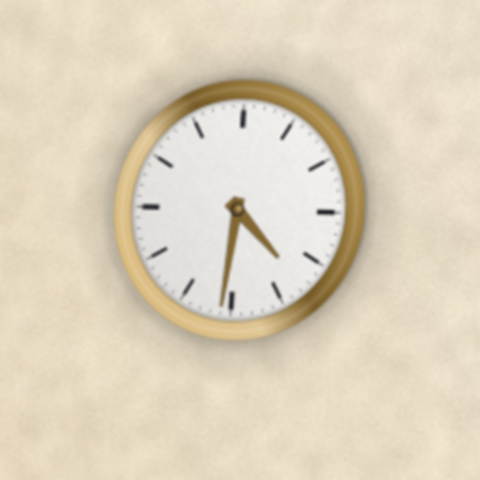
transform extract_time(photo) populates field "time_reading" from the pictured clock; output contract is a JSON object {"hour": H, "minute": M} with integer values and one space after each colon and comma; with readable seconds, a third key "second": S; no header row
{"hour": 4, "minute": 31}
